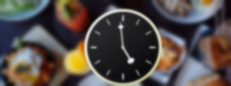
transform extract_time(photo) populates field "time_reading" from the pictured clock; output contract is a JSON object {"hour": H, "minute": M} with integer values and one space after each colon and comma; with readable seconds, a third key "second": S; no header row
{"hour": 4, "minute": 59}
